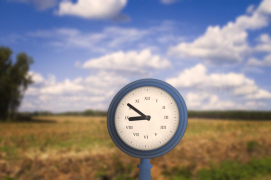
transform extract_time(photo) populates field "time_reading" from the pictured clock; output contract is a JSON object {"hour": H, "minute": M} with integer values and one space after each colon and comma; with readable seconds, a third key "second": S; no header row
{"hour": 8, "minute": 51}
